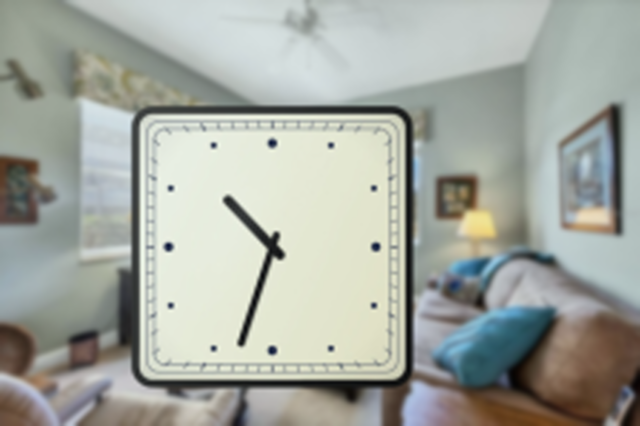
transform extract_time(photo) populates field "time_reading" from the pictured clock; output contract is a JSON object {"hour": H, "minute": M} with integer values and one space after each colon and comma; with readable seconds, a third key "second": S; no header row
{"hour": 10, "minute": 33}
